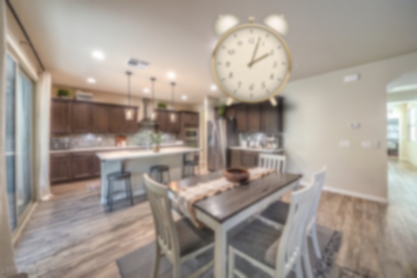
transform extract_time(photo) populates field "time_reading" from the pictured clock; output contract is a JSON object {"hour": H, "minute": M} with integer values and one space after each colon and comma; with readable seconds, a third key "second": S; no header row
{"hour": 2, "minute": 3}
